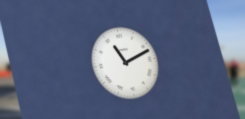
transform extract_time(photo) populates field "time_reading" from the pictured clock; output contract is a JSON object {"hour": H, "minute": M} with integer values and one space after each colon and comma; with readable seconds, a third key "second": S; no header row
{"hour": 11, "minute": 12}
